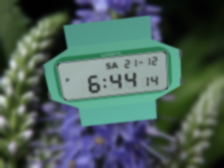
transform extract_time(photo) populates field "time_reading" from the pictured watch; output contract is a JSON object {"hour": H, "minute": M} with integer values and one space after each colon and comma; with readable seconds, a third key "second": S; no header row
{"hour": 6, "minute": 44, "second": 14}
